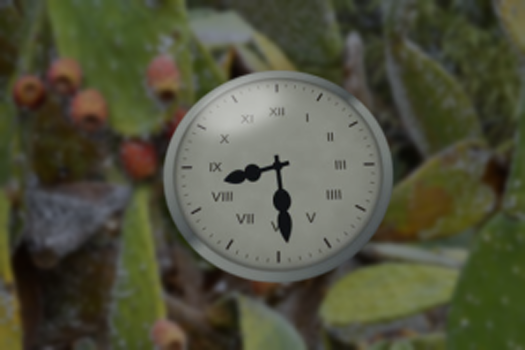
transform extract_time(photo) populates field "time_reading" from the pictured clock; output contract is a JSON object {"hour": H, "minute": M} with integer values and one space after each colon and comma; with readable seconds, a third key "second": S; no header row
{"hour": 8, "minute": 29}
